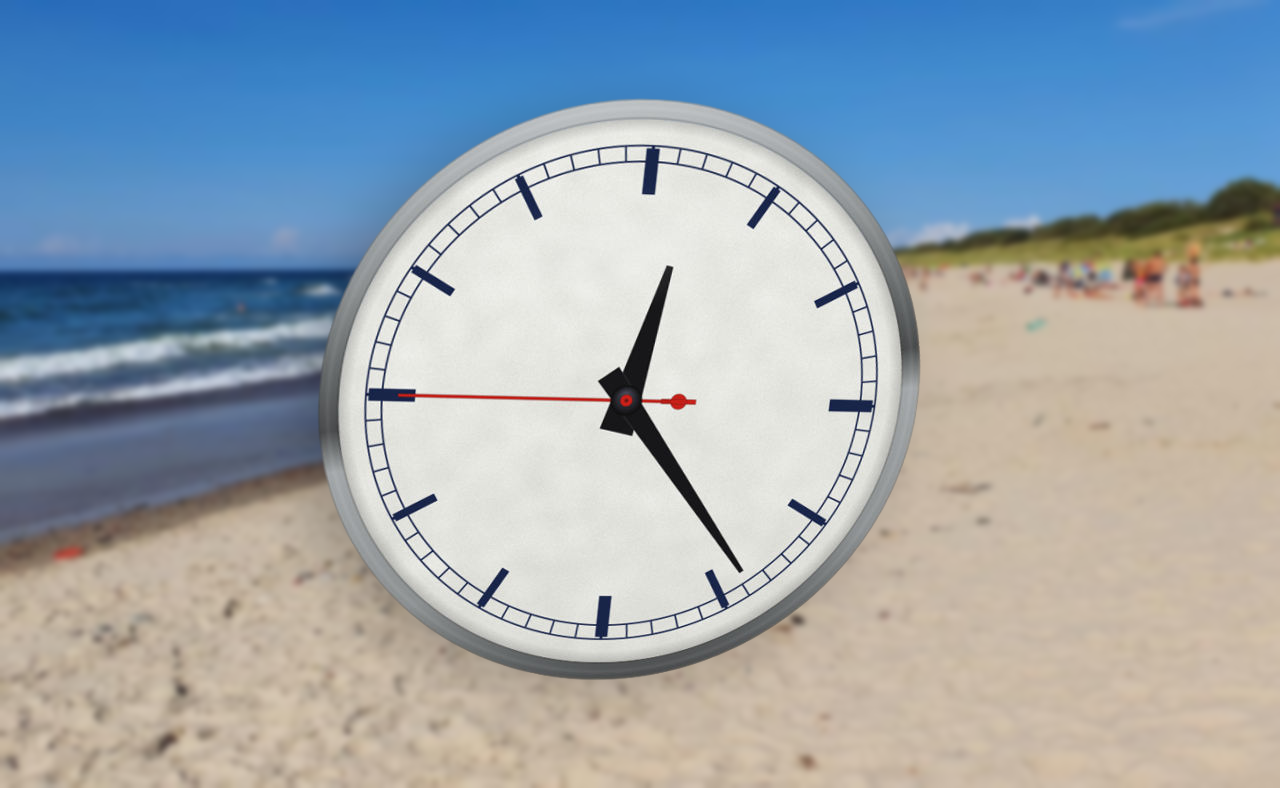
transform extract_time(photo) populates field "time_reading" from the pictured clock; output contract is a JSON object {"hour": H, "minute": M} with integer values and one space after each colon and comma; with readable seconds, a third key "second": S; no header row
{"hour": 12, "minute": 23, "second": 45}
